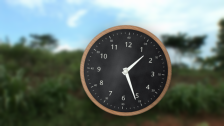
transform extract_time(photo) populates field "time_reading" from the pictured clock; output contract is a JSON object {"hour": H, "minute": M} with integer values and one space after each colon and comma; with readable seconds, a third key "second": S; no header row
{"hour": 1, "minute": 26}
